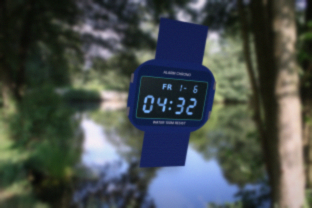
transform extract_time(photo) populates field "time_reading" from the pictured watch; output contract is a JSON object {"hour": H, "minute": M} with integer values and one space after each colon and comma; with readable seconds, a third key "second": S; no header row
{"hour": 4, "minute": 32}
